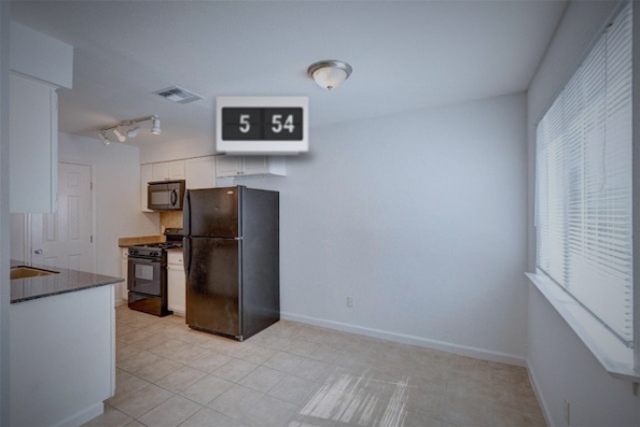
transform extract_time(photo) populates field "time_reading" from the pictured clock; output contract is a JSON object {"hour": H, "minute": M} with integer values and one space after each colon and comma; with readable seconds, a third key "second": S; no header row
{"hour": 5, "minute": 54}
